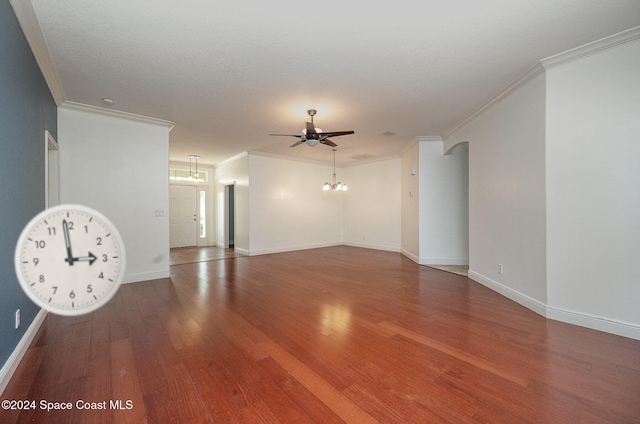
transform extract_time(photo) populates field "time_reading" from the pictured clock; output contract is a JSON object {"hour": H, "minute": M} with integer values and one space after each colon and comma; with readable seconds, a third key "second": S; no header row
{"hour": 2, "minute": 59}
